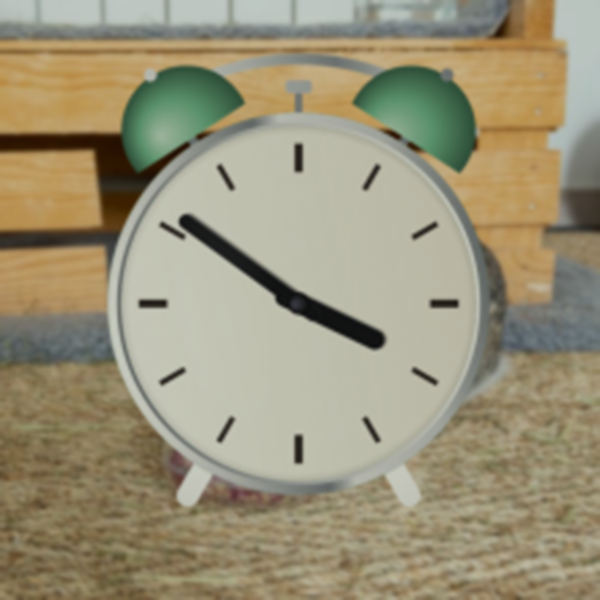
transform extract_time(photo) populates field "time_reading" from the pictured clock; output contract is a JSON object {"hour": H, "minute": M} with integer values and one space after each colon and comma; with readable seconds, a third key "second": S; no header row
{"hour": 3, "minute": 51}
